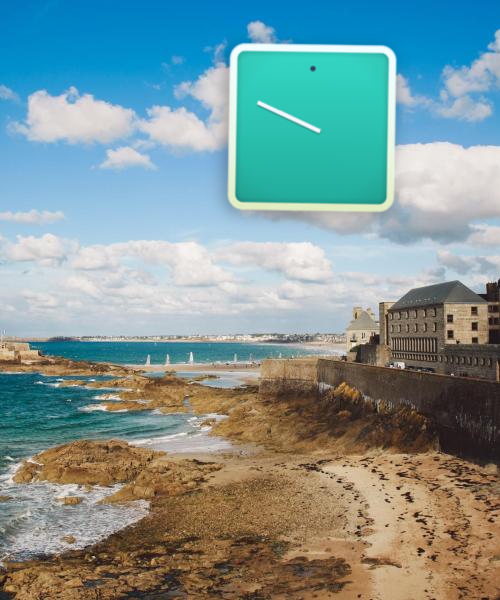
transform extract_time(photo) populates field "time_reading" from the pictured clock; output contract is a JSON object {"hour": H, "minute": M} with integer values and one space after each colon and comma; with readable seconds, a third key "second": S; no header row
{"hour": 9, "minute": 49}
